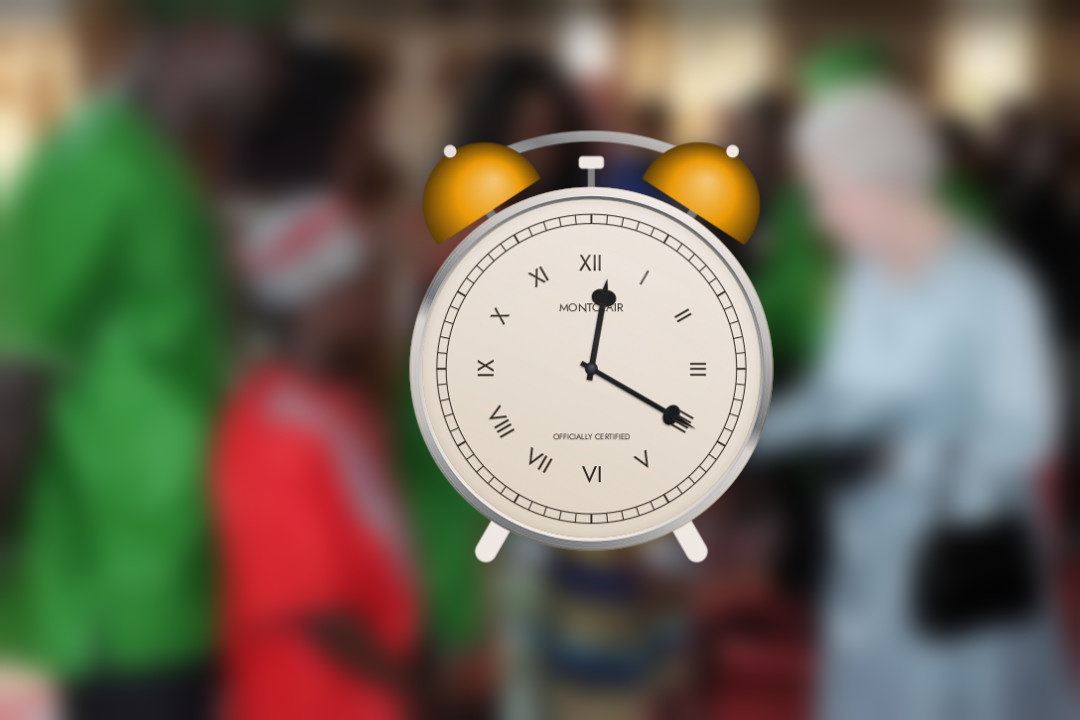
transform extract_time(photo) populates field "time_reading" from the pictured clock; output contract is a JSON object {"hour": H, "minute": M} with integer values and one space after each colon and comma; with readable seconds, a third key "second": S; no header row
{"hour": 12, "minute": 20}
